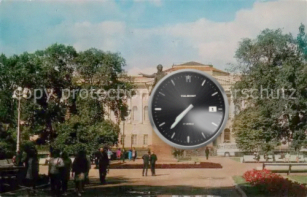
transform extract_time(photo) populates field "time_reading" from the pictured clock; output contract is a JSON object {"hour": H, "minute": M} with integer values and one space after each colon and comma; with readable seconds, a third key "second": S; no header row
{"hour": 7, "minute": 37}
